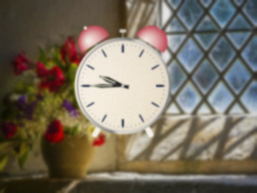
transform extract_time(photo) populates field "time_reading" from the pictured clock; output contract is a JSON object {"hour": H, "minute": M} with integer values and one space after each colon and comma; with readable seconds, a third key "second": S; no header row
{"hour": 9, "minute": 45}
